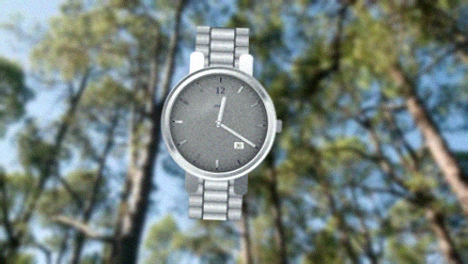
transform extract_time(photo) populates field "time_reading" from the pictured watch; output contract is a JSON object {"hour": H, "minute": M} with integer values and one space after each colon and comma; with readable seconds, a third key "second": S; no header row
{"hour": 12, "minute": 20}
